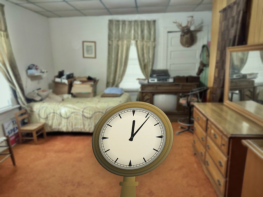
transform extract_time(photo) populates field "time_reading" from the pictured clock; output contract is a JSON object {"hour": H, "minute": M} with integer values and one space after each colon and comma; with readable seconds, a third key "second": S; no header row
{"hour": 12, "minute": 6}
